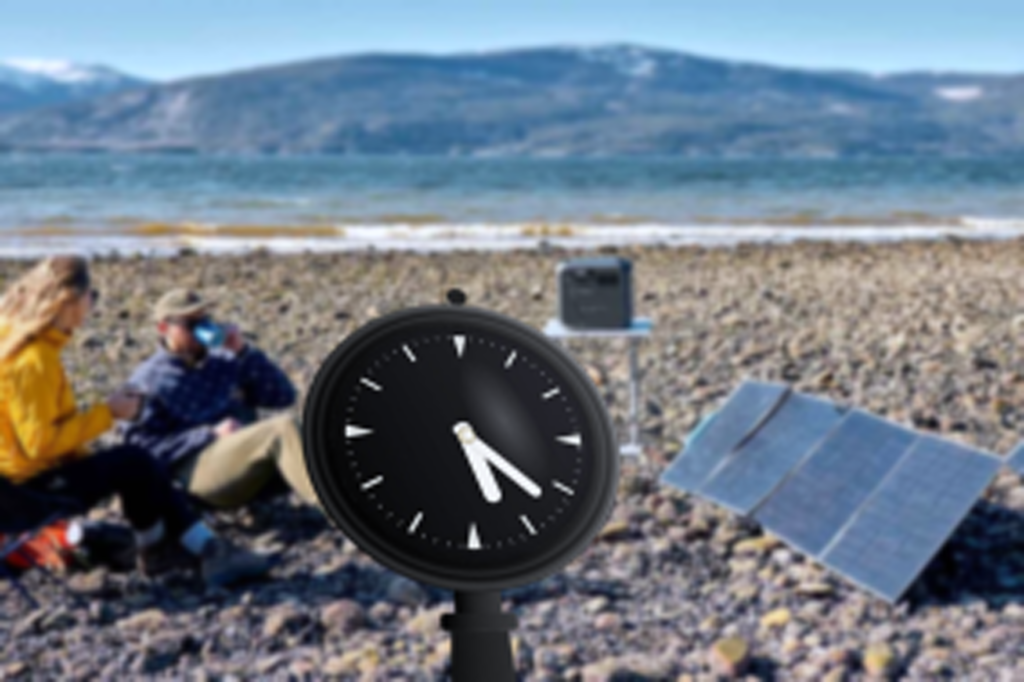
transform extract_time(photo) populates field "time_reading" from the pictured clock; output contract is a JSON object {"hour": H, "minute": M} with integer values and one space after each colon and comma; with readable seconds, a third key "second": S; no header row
{"hour": 5, "minute": 22}
